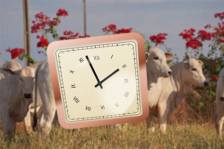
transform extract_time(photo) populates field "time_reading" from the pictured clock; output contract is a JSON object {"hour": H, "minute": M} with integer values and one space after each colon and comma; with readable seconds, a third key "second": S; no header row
{"hour": 1, "minute": 57}
